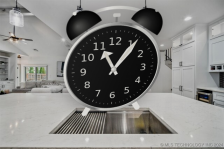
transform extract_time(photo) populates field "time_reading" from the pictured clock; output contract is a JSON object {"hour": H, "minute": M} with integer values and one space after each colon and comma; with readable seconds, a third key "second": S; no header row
{"hour": 11, "minute": 6}
